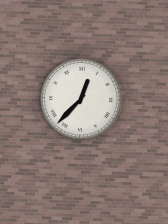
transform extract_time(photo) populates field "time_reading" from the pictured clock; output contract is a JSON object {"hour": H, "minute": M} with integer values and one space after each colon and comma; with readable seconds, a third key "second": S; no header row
{"hour": 12, "minute": 37}
